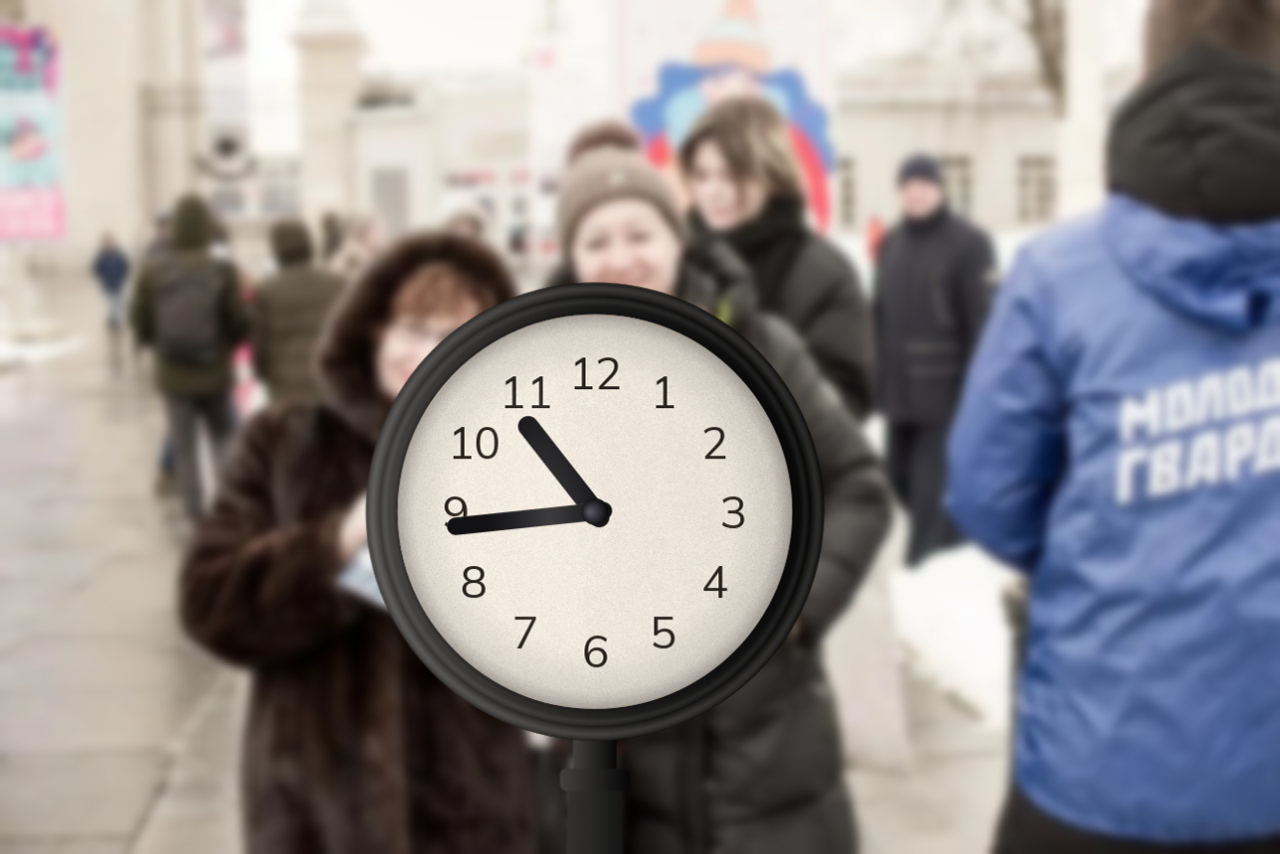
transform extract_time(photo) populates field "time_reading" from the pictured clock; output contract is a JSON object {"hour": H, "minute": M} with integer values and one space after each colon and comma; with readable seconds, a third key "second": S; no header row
{"hour": 10, "minute": 44}
